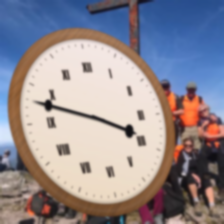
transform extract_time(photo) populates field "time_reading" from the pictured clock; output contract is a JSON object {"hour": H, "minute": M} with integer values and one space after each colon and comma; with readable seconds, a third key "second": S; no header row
{"hour": 3, "minute": 48}
